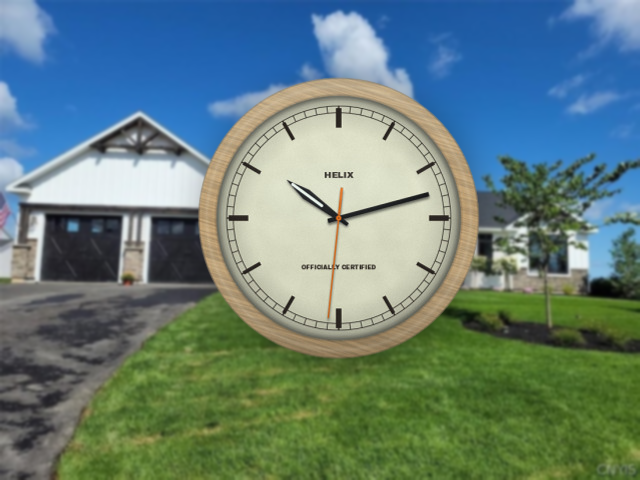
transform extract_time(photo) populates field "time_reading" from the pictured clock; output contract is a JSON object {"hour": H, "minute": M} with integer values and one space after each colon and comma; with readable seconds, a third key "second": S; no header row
{"hour": 10, "minute": 12, "second": 31}
